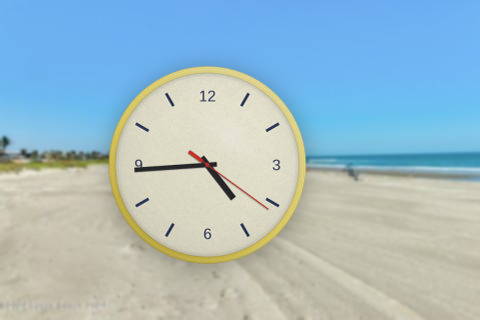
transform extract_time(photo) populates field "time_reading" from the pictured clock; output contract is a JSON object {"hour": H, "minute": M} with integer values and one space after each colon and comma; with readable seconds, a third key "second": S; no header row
{"hour": 4, "minute": 44, "second": 21}
